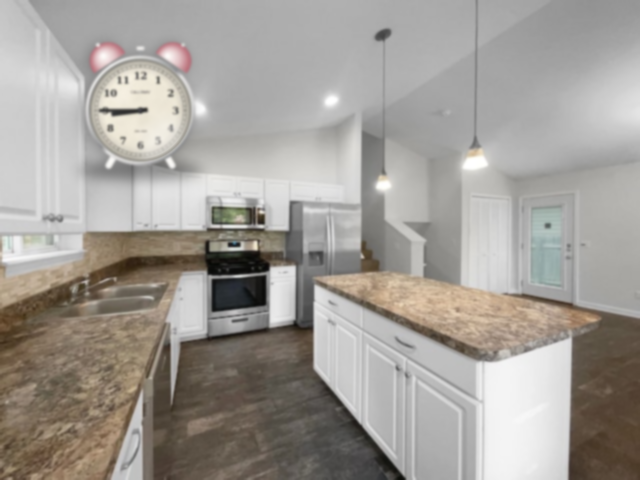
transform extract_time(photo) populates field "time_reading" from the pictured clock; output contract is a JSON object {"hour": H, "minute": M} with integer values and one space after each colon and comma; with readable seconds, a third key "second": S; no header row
{"hour": 8, "minute": 45}
